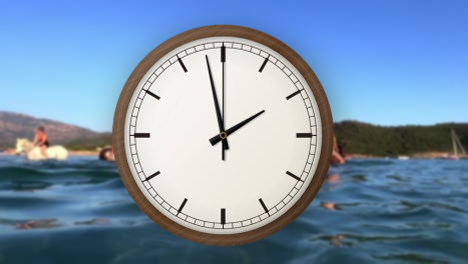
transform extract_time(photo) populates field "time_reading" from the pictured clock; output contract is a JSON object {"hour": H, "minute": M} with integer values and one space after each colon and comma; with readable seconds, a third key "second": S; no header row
{"hour": 1, "minute": 58, "second": 0}
